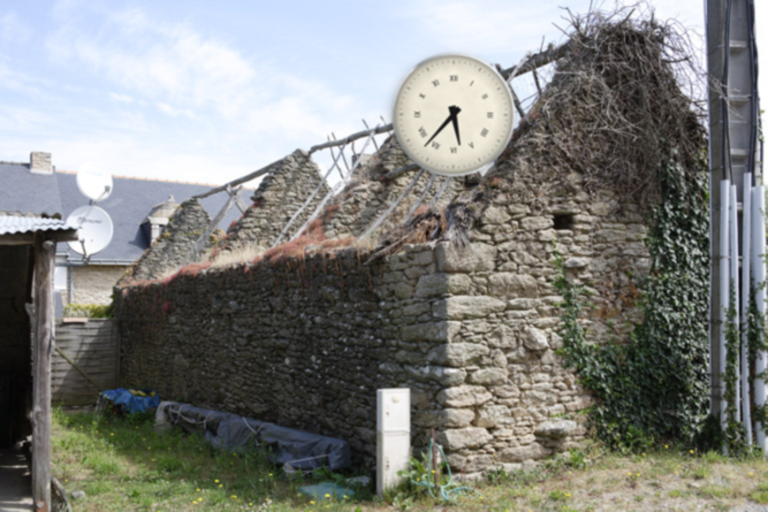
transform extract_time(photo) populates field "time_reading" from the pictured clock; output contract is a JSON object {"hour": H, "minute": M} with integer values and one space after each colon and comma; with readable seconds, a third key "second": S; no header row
{"hour": 5, "minute": 37}
